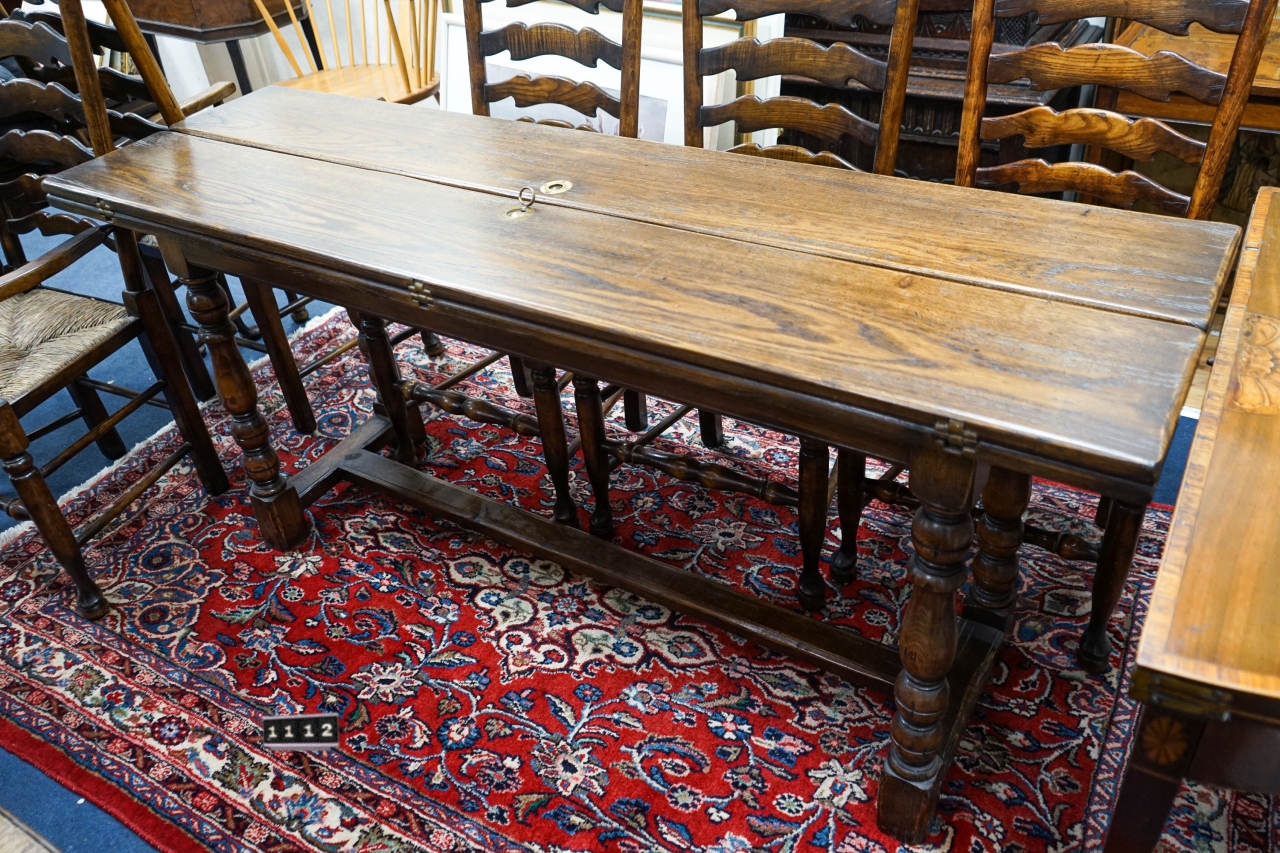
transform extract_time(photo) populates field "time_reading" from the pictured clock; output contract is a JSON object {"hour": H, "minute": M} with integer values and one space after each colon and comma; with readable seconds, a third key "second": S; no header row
{"hour": 11, "minute": 12}
